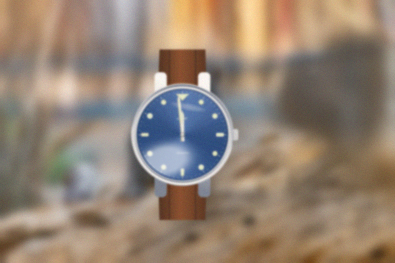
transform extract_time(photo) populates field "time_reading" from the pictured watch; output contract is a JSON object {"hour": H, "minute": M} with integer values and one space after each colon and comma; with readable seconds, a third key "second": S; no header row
{"hour": 11, "minute": 59}
